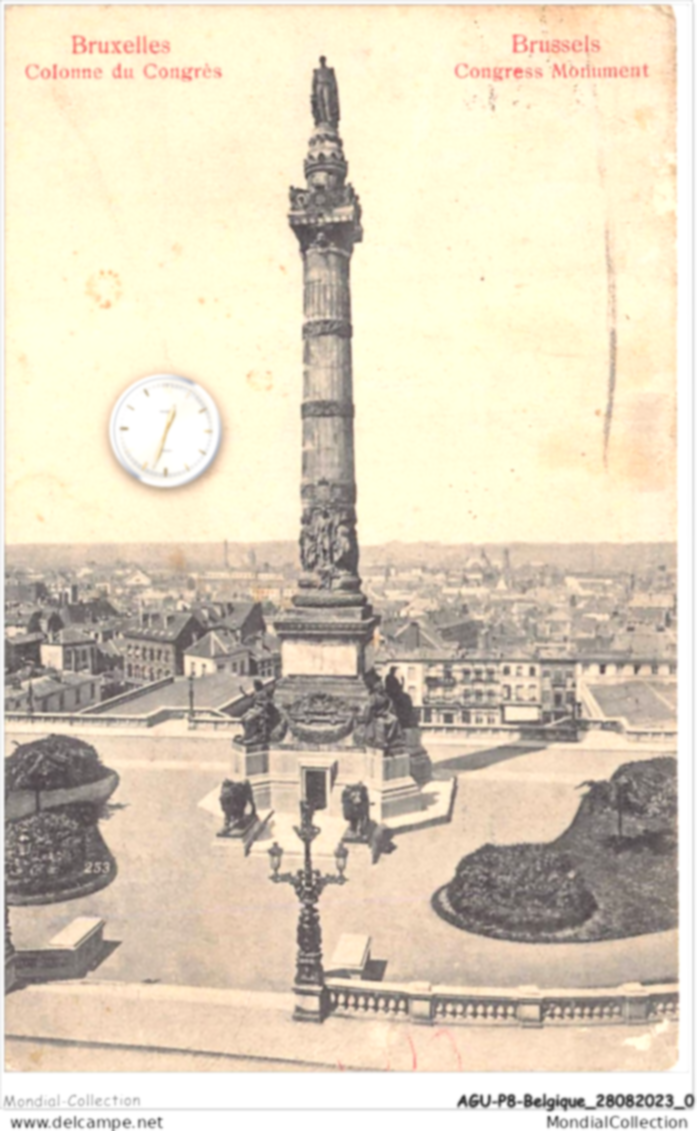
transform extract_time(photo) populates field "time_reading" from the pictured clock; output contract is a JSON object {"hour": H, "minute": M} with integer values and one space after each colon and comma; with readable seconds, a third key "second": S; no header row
{"hour": 12, "minute": 33}
